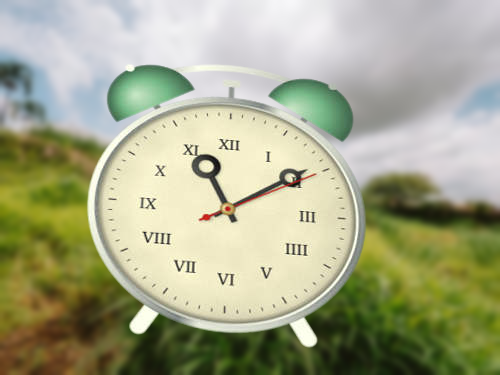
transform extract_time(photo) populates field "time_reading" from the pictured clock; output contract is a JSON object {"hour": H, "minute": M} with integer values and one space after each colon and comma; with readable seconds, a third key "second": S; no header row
{"hour": 11, "minute": 9, "second": 10}
